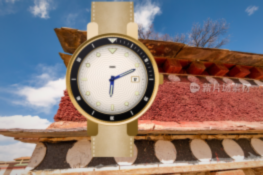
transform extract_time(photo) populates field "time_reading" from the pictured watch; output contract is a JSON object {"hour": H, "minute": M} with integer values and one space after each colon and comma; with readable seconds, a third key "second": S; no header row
{"hour": 6, "minute": 11}
